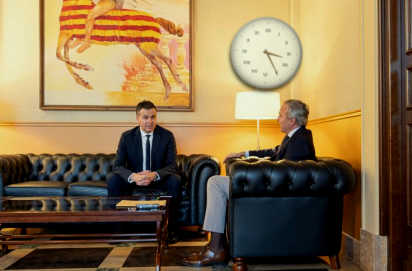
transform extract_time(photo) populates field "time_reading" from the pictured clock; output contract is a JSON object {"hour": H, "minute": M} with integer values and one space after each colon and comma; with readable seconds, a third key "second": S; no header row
{"hour": 3, "minute": 25}
